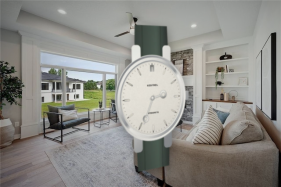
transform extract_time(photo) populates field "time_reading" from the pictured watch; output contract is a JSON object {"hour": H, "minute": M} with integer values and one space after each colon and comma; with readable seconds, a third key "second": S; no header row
{"hour": 2, "minute": 34}
